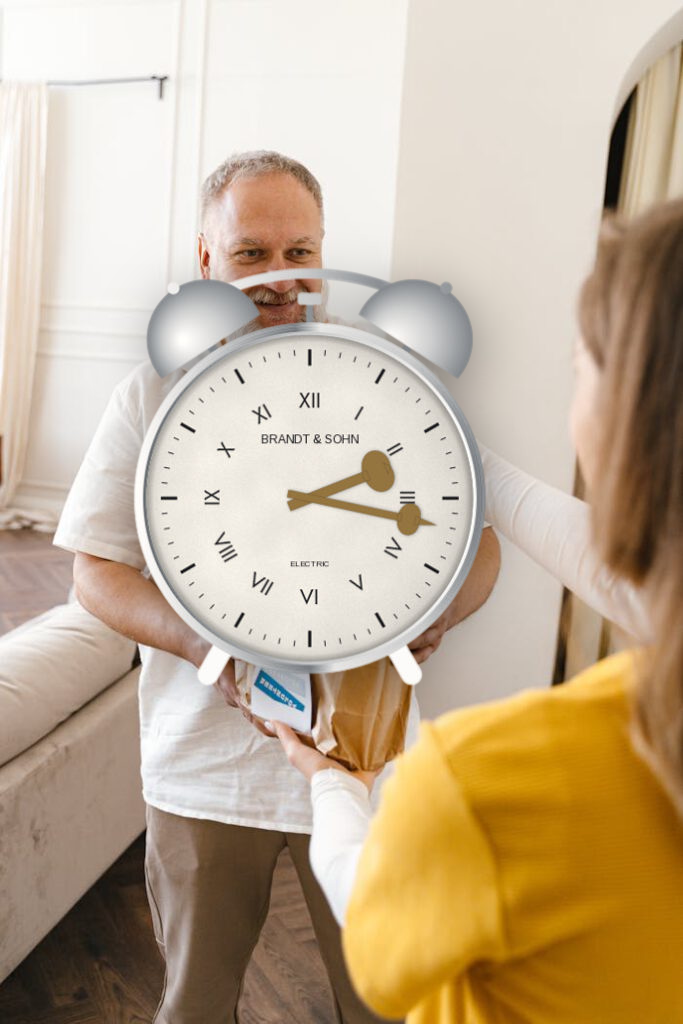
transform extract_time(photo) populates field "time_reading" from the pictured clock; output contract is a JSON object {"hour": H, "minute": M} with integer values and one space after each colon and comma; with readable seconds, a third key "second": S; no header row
{"hour": 2, "minute": 17}
